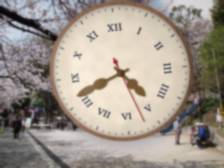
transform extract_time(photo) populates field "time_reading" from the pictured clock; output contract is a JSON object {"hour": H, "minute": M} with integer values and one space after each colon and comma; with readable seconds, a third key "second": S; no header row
{"hour": 4, "minute": 41, "second": 27}
